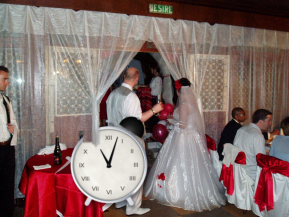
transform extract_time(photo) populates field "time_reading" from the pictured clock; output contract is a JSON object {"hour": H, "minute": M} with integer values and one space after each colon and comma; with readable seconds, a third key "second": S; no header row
{"hour": 11, "minute": 3}
